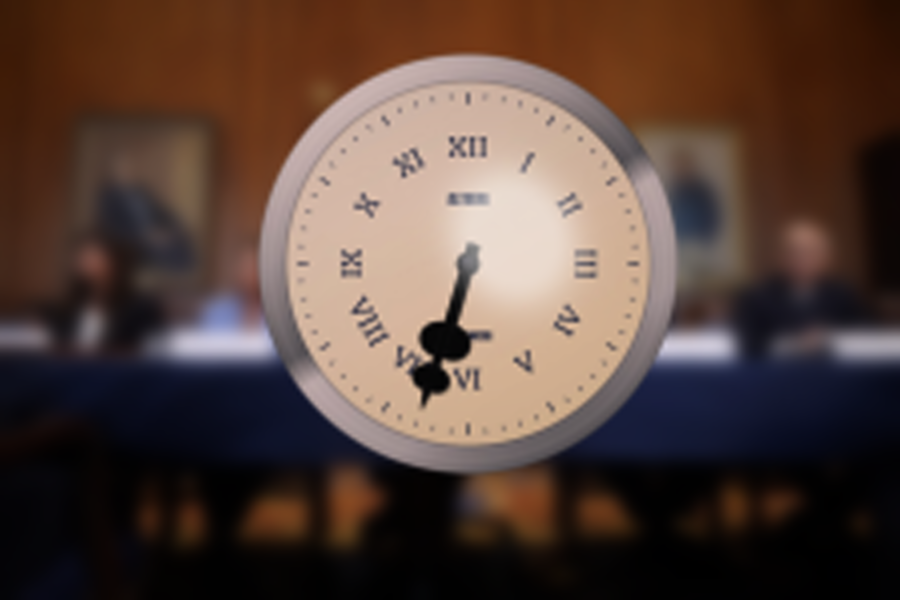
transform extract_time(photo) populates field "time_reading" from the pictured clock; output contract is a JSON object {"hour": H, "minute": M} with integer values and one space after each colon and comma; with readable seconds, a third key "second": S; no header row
{"hour": 6, "minute": 33}
